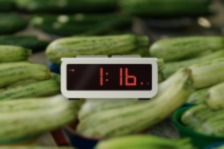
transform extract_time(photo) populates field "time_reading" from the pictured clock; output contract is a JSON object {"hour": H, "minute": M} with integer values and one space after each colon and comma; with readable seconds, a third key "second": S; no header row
{"hour": 1, "minute": 16}
